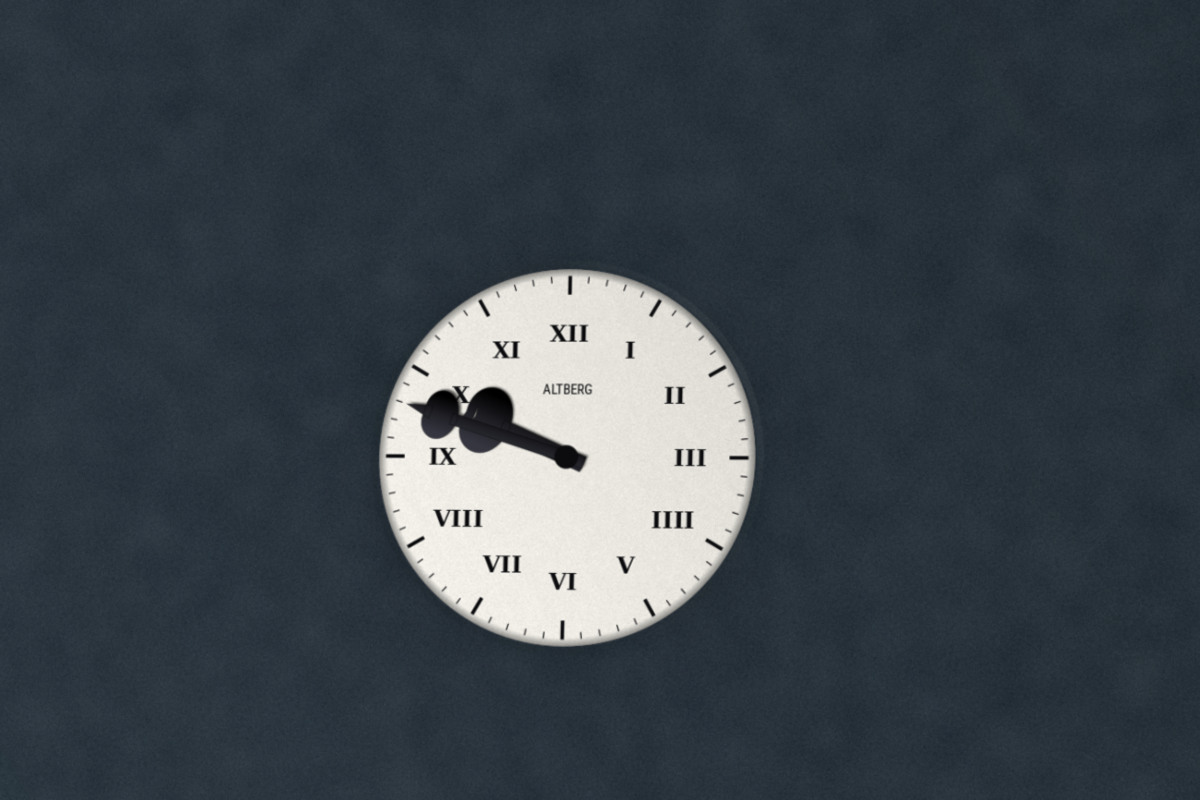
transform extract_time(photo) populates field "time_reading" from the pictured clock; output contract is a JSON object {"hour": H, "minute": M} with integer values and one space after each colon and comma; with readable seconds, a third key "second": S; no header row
{"hour": 9, "minute": 48}
